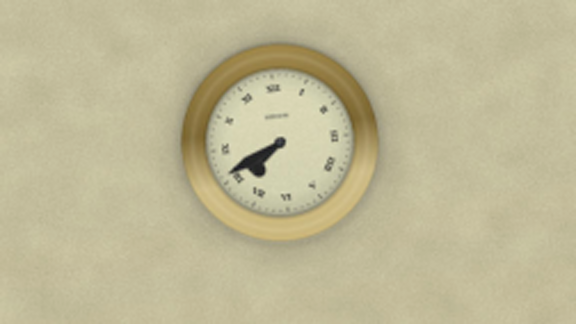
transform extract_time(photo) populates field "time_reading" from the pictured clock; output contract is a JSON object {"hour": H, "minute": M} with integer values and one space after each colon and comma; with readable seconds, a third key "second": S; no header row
{"hour": 7, "minute": 41}
